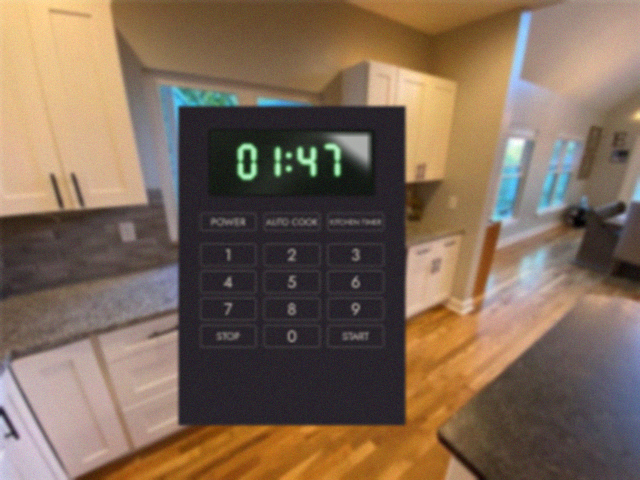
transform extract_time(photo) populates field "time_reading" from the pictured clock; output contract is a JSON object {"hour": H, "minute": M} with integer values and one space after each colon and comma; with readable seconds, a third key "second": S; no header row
{"hour": 1, "minute": 47}
